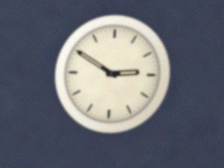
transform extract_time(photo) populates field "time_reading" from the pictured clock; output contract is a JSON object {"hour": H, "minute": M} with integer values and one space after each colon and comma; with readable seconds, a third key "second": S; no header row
{"hour": 2, "minute": 50}
